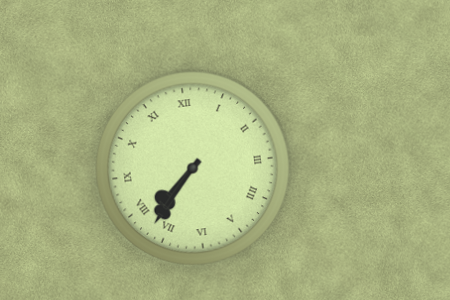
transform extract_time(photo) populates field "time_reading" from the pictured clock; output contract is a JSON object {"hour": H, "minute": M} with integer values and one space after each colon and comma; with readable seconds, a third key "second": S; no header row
{"hour": 7, "minute": 37}
